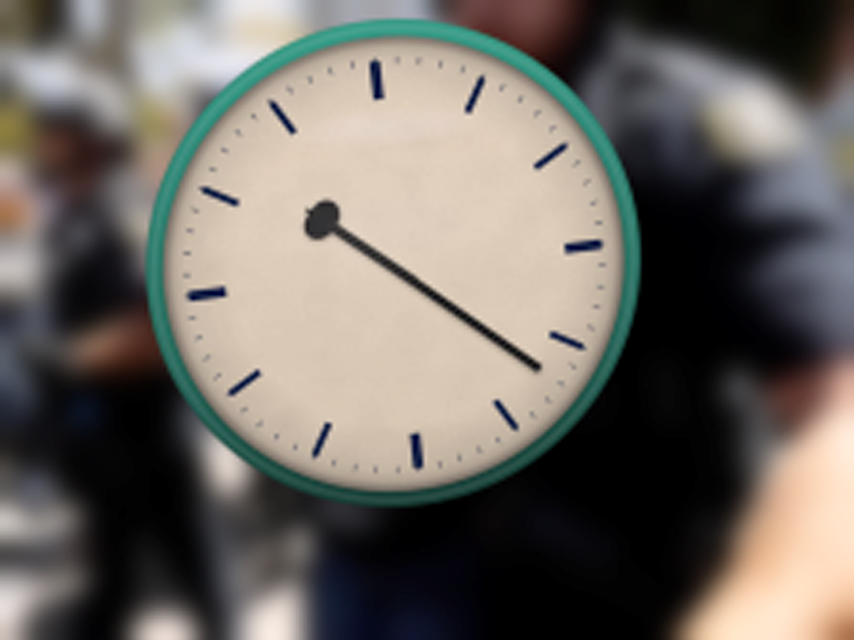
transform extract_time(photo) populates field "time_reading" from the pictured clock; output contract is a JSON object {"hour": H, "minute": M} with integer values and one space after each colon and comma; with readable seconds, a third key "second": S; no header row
{"hour": 10, "minute": 22}
